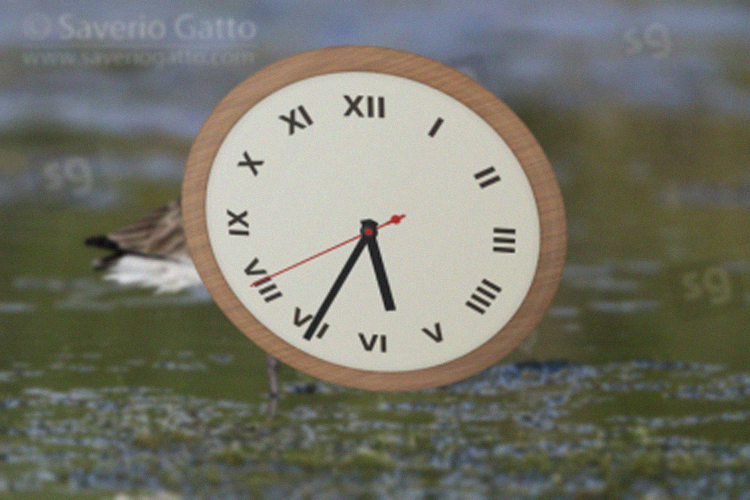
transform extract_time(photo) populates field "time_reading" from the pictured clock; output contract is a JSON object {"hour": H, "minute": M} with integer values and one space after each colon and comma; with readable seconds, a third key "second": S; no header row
{"hour": 5, "minute": 34, "second": 40}
